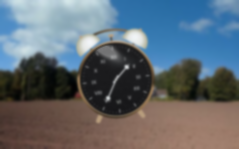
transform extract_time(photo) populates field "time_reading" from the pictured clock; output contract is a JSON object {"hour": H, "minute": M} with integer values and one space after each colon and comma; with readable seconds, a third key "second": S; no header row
{"hour": 1, "minute": 35}
